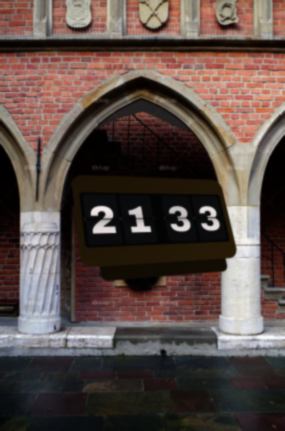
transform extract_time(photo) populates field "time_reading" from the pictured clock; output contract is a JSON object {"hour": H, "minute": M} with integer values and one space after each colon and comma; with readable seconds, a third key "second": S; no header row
{"hour": 21, "minute": 33}
